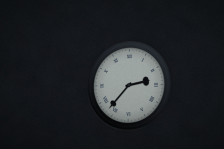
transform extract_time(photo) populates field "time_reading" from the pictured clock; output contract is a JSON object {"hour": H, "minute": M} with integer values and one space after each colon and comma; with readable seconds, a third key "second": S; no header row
{"hour": 2, "minute": 37}
